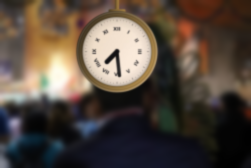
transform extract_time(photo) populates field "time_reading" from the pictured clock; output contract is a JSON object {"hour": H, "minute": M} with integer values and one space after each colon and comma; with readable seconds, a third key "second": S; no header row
{"hour": 7, "minute": 29}
